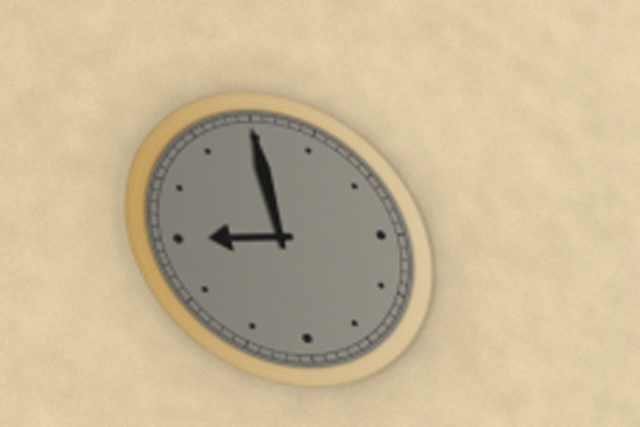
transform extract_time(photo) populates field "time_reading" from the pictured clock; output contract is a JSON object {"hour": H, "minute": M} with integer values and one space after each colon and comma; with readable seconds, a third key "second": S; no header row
{"hour": 9, "minute": 0}
